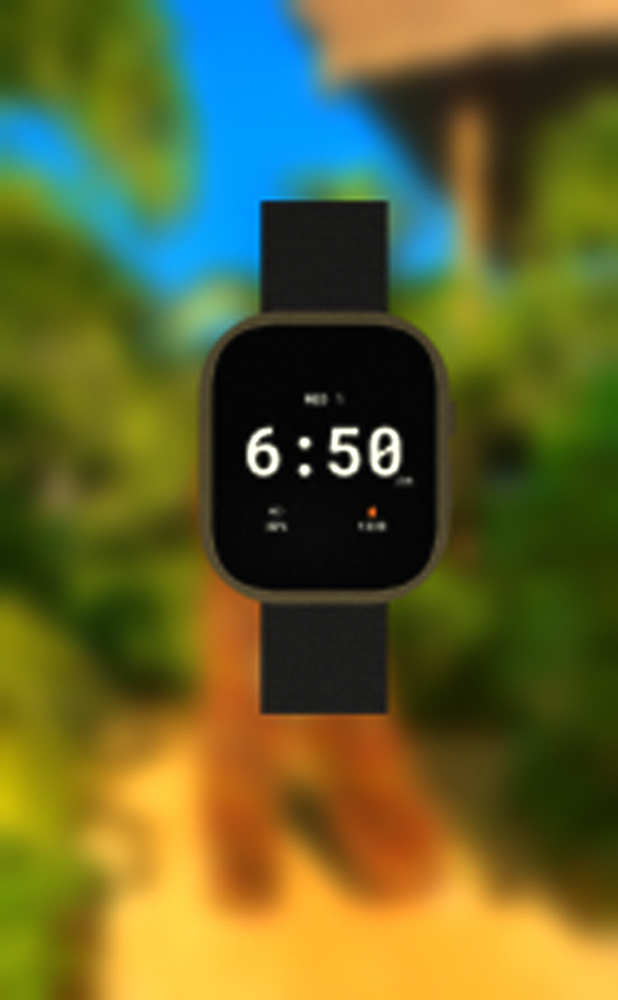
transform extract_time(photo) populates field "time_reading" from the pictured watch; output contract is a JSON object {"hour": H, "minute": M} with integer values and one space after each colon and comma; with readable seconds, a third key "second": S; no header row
{"hour": 6, "minute": 50}
